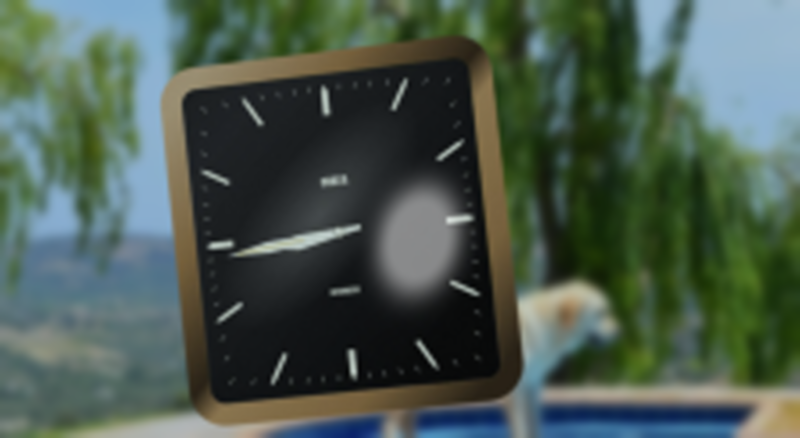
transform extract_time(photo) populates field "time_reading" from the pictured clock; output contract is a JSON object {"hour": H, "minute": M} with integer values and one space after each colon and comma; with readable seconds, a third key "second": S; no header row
{"hour": 8, "minute": 44}
